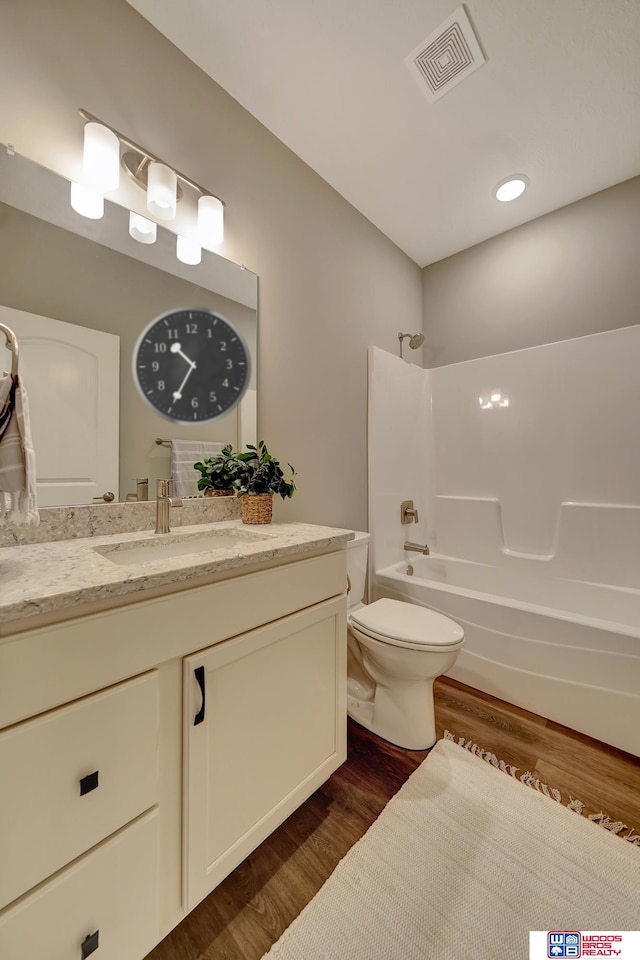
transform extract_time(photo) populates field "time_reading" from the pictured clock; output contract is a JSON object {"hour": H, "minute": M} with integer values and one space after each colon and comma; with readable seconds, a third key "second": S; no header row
{"hour": 10, "minute": 35}
